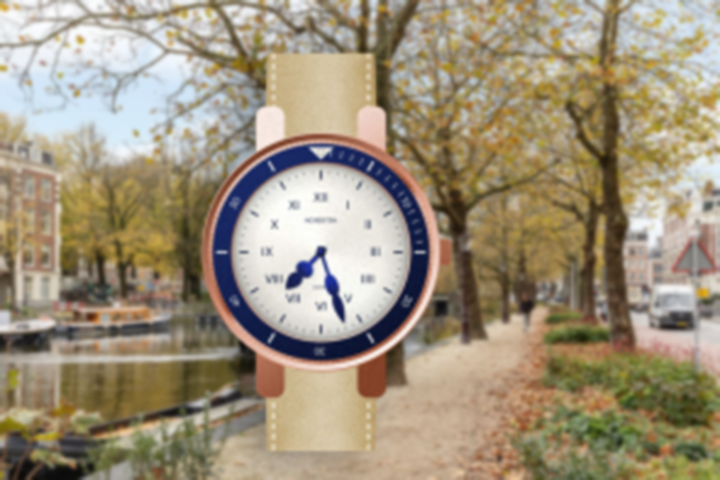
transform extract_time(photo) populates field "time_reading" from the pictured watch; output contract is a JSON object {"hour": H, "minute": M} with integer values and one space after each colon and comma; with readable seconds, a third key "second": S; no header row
{"hour": 7, "minute": 27}
